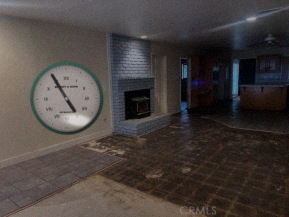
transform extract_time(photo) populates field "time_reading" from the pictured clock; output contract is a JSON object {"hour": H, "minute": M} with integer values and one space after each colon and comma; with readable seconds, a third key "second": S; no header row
{"hour": 4, "minute": 55}
